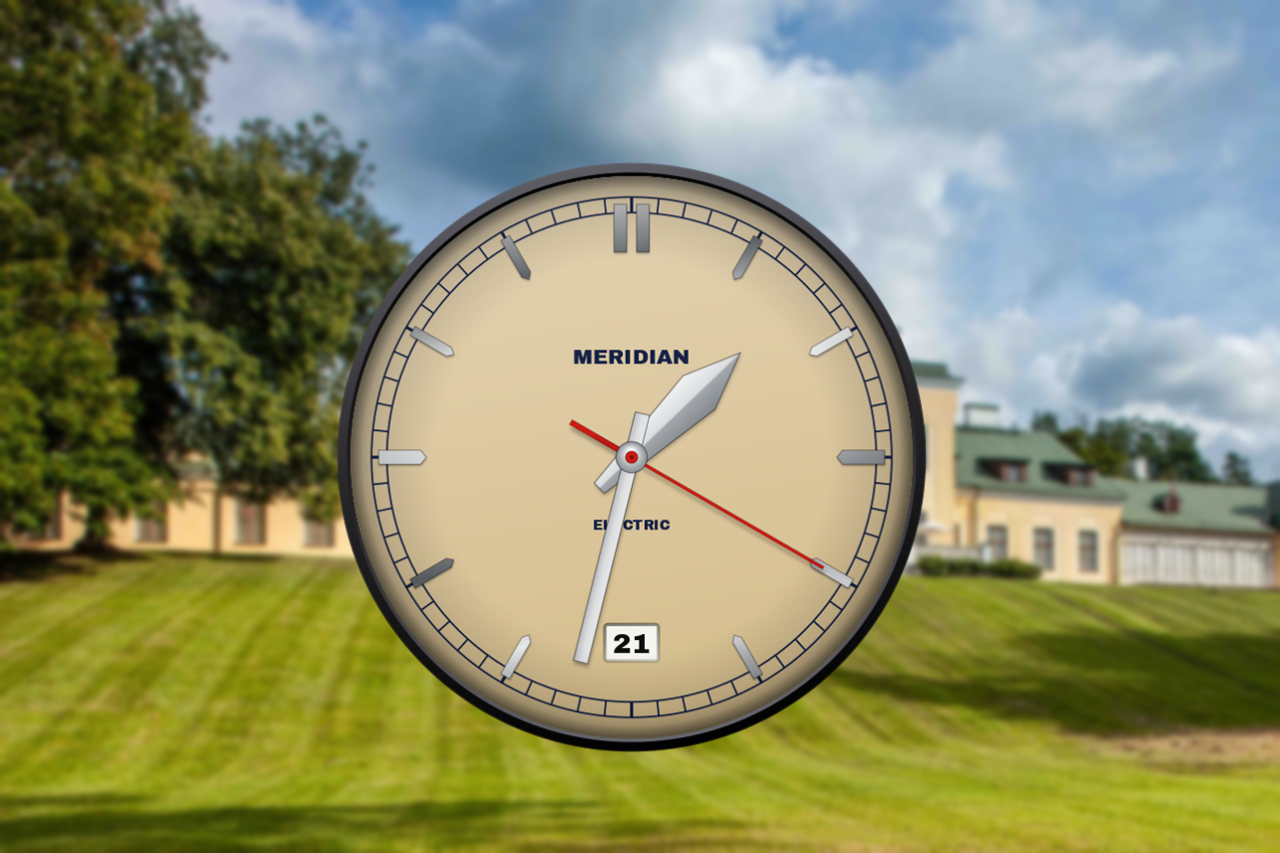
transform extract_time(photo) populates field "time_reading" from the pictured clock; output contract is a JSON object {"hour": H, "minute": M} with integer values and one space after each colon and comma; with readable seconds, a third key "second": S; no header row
{"hour": 1, "minute": 32, "second": 20}
